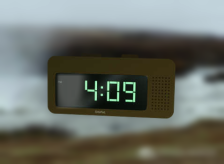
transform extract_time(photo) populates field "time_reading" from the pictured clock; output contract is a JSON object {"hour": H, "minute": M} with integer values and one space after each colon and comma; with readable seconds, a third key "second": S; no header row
{"hour": 4, "minute": 9}
